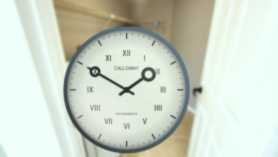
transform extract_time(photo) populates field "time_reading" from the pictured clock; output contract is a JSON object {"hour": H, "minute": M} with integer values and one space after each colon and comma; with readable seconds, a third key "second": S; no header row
{"hour": 1, "minute": 50}
